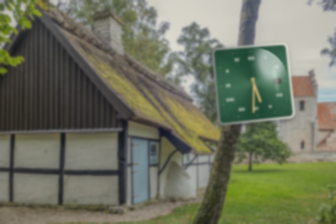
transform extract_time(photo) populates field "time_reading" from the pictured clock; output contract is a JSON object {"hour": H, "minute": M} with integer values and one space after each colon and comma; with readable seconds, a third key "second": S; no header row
{"hour": 5, "minute": 31}
